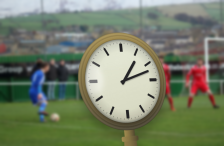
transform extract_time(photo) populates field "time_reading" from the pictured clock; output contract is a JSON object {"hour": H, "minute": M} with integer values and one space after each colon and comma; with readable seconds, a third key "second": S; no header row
{"hour": 1, "minute": 12}
